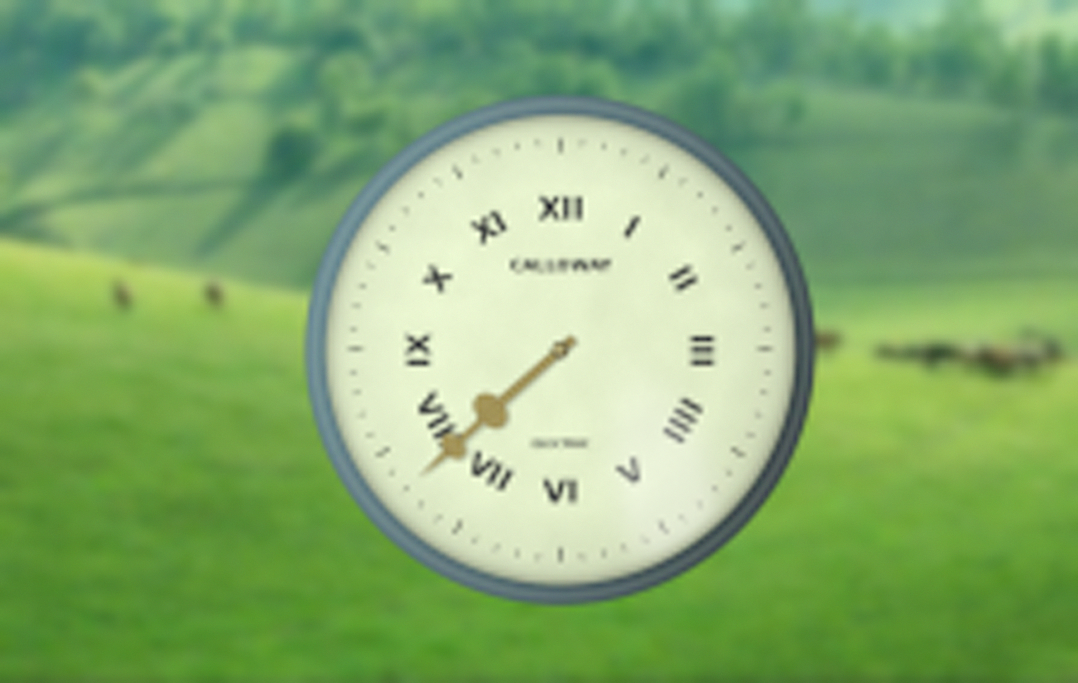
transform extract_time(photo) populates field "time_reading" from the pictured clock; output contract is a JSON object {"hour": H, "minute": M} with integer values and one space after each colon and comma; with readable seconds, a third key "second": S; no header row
{"hour": 7, "minute": 38}
